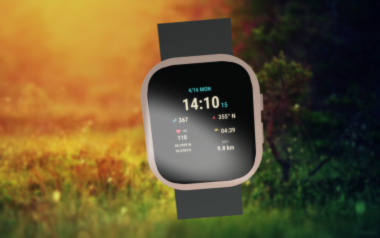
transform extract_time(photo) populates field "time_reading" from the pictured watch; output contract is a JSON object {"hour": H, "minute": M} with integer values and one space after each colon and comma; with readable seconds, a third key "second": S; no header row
{"hour": 14, "minute": 10}
